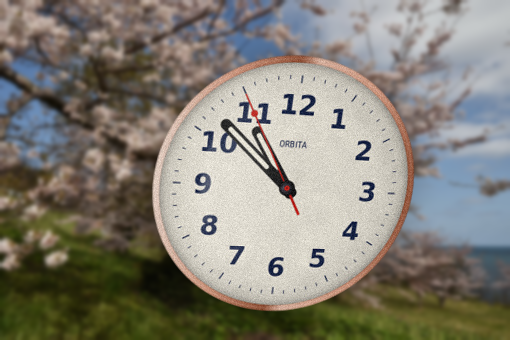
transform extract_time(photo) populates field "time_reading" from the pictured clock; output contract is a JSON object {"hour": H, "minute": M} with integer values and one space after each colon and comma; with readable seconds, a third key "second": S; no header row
{"hour": 10, "minute": 51, "second": 55}
